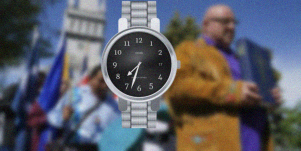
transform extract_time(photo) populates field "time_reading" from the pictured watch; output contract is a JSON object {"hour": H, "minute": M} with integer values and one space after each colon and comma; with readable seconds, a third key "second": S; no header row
{"hour": 7, "minute": 33}
